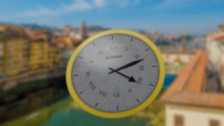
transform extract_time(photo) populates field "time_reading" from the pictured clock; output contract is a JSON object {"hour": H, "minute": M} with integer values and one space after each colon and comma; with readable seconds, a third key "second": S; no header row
{"hour": 4, "minute": 12}
